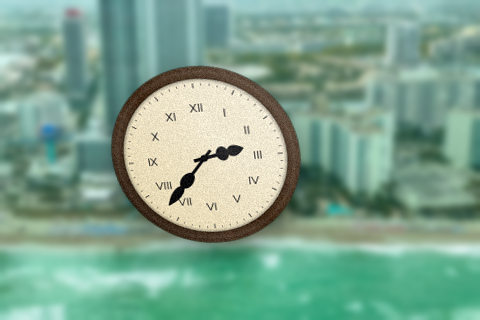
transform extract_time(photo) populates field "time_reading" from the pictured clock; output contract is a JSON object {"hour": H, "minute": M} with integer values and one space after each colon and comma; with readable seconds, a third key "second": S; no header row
{"hour": 2, "minute": 37}
